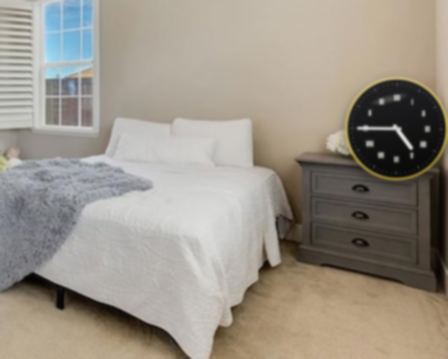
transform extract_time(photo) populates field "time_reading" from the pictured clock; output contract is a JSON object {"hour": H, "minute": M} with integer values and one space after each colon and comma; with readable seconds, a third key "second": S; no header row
{"hour": 4, "minute": 45}
